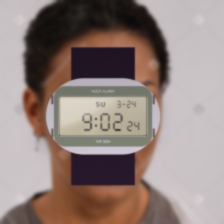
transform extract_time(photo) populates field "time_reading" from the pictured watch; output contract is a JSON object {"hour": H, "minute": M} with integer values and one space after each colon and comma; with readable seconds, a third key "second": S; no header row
{"hour": 9, "minute": 2, "second": 24}
